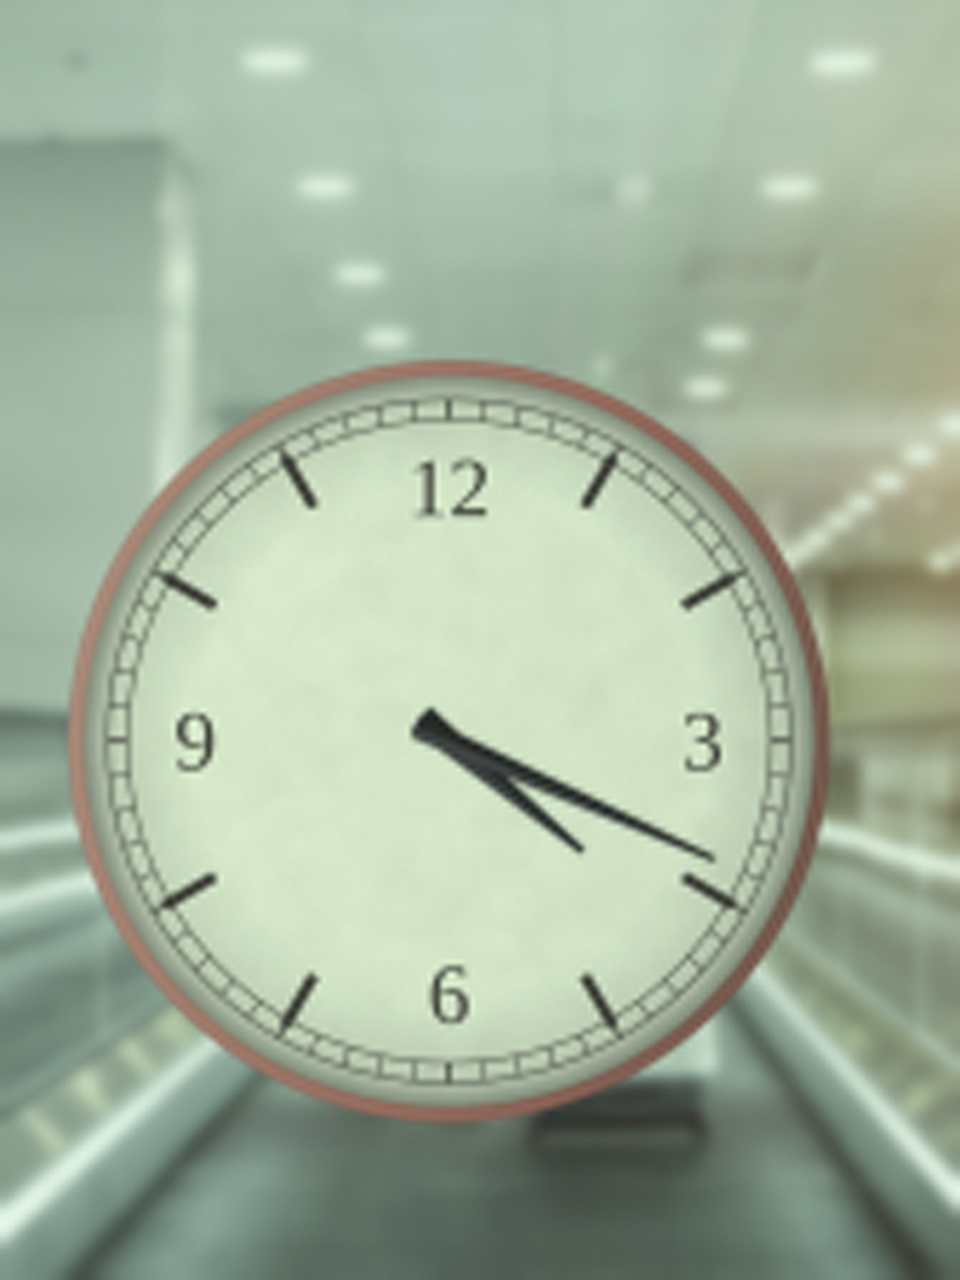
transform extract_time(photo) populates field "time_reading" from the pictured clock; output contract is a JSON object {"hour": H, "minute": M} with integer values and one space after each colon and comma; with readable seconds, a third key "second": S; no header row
{"hour": 4, "minute": 19}
